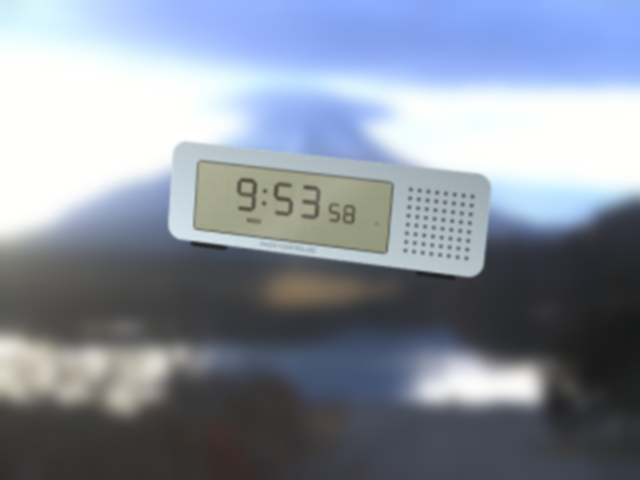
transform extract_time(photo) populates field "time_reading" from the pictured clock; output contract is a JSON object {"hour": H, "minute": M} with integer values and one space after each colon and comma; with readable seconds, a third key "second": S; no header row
{"hour": 9, "minute": 53, "second": 58}
